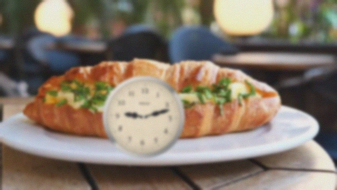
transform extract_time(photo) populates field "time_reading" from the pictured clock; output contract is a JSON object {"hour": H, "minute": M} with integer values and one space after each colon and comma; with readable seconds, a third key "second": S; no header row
{"hour": 9, "minute": 12}
